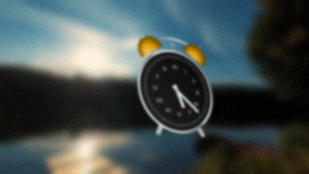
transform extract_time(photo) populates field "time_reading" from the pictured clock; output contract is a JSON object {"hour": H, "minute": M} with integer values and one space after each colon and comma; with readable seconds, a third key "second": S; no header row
{"hour": 5, "minute": 22}
